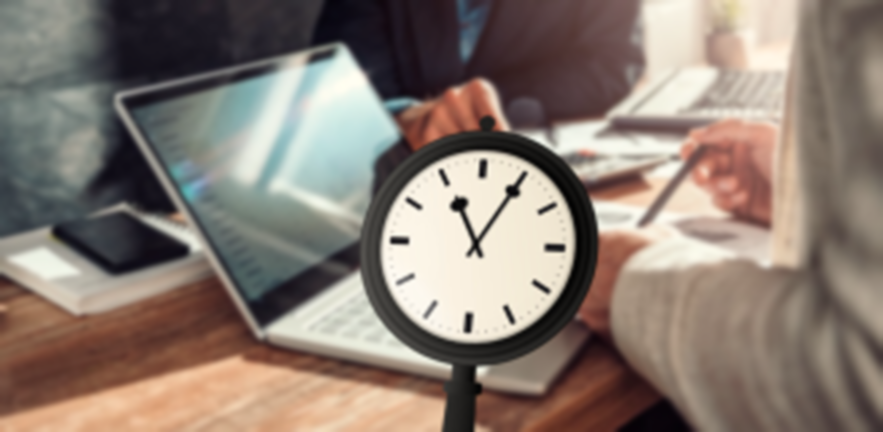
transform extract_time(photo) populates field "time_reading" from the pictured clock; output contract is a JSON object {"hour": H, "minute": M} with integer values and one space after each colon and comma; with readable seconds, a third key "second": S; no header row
{"hour": 11, "minute": 5}
